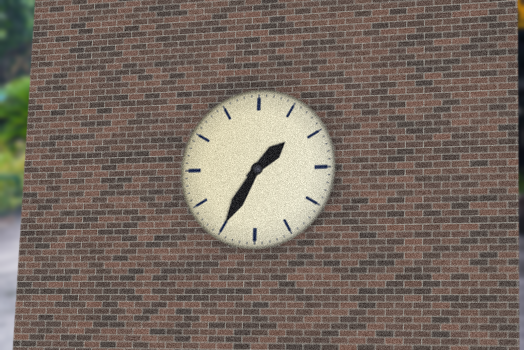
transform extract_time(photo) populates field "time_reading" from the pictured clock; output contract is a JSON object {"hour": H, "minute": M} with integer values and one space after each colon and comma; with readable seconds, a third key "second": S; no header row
{"hour": 1, "minute": 35}
